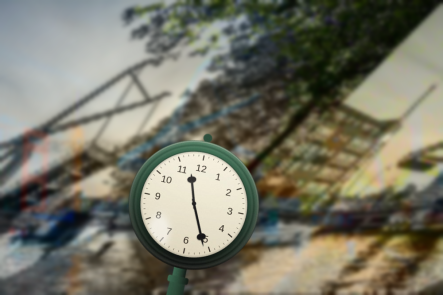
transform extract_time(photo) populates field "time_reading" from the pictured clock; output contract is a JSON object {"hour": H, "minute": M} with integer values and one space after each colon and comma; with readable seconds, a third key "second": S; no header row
{"hour": 11, "minute": 26}
